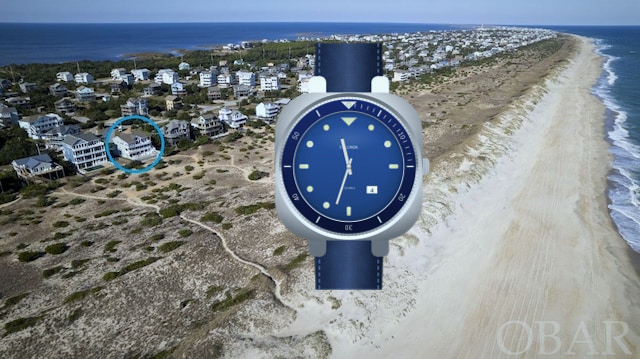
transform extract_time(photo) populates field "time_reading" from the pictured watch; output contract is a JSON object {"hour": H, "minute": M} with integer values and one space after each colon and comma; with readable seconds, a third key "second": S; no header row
{"hour": 11, "minute": 33}
